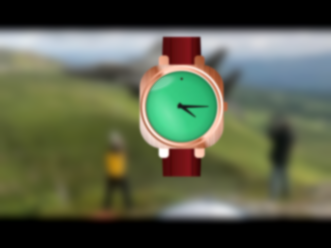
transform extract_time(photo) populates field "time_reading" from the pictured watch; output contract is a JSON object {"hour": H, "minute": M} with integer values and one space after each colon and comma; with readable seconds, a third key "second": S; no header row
{"hour": 4, "minute": 15}
